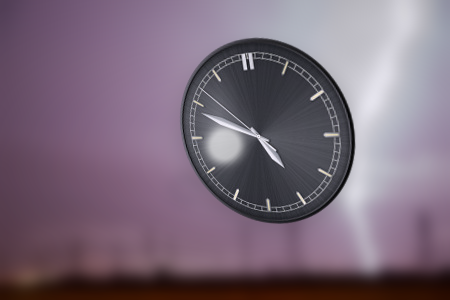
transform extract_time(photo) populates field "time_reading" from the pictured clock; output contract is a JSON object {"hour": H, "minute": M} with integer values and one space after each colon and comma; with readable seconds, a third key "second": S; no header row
{"hour": 4, "minute": 48, "second": 52}
